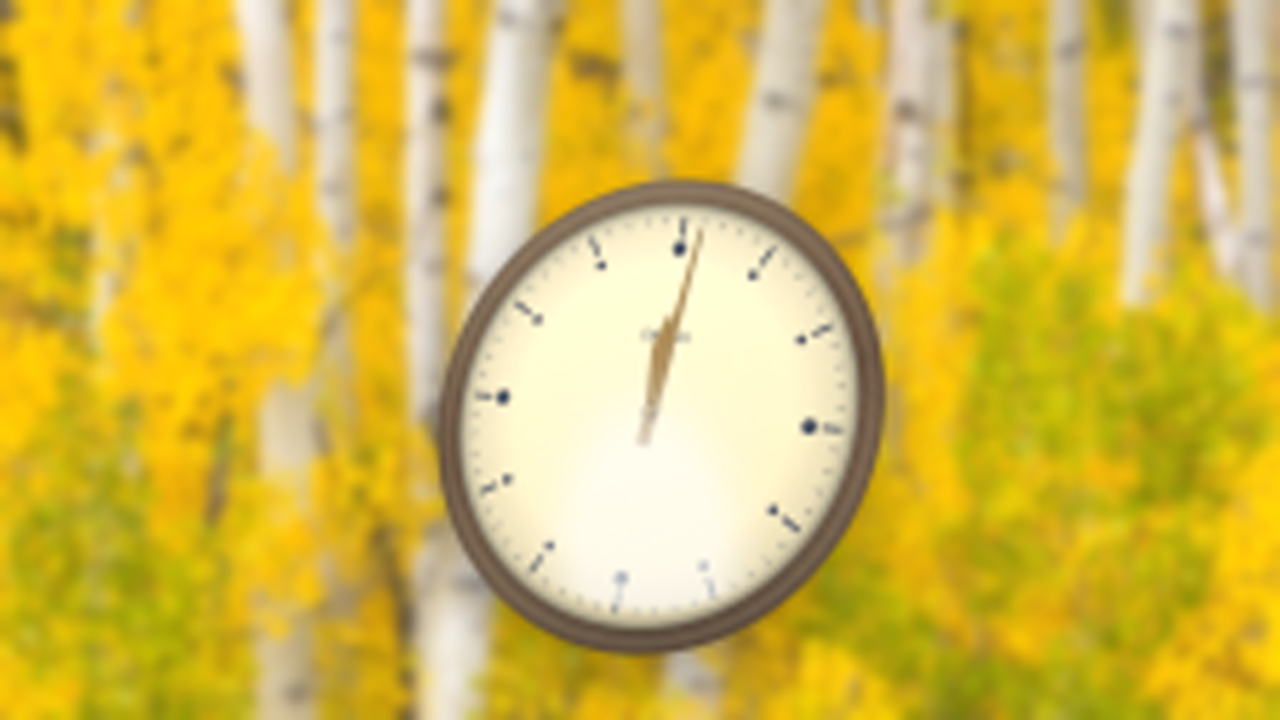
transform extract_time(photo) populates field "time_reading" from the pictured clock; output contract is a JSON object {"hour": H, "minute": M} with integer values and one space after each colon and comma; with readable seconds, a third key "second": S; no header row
{"hour": 12, "minute": 1}
